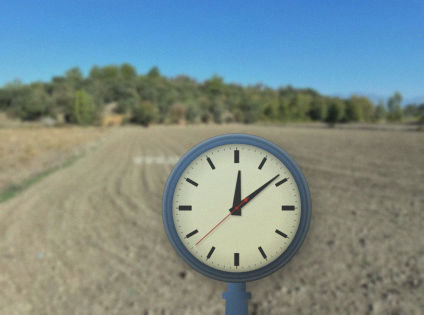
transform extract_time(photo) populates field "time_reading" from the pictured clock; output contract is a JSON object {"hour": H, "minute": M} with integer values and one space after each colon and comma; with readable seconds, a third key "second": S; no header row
{"hour": 12, "minute": 8, "second": 38}
